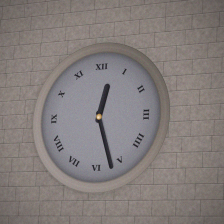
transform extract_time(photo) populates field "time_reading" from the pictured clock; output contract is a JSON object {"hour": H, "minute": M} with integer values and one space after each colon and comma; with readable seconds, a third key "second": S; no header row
{"hour": 12, "minute": 27}
